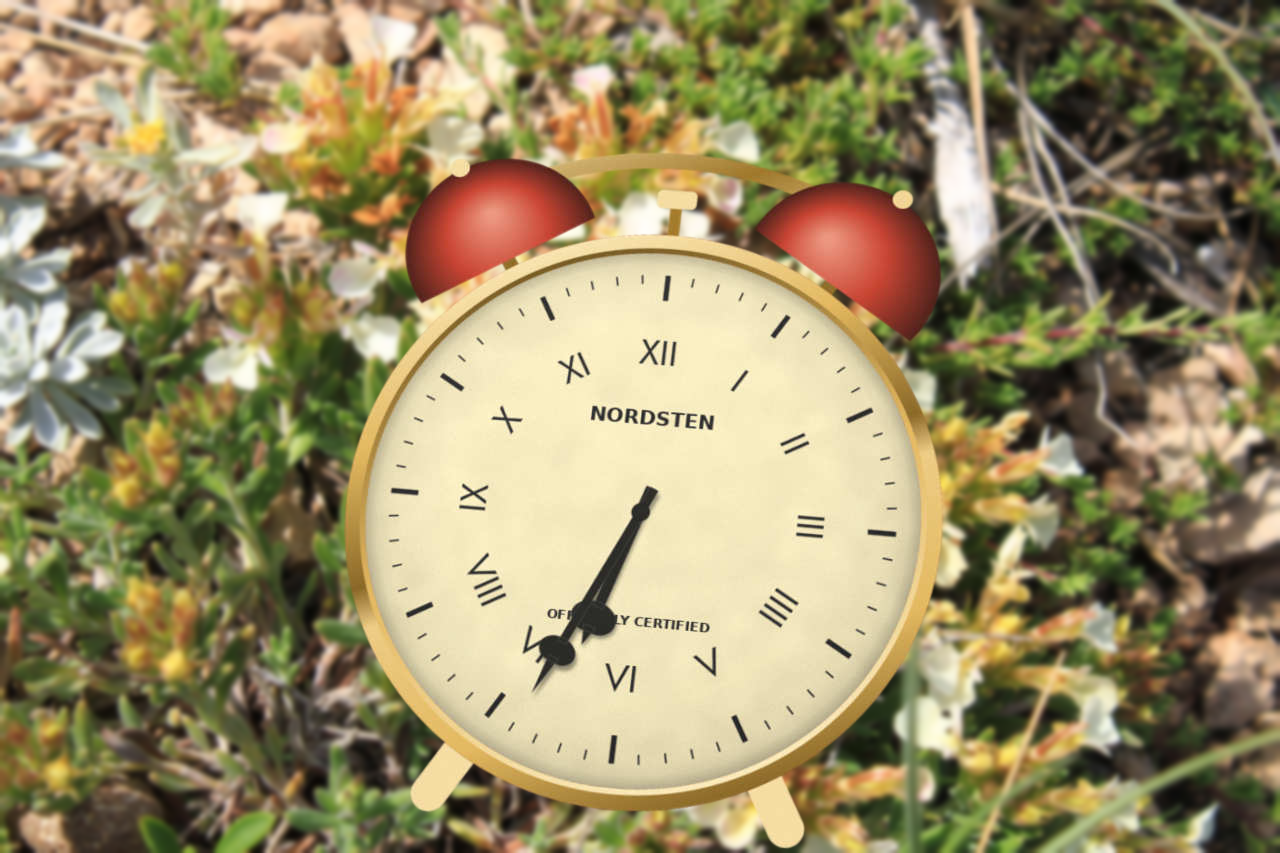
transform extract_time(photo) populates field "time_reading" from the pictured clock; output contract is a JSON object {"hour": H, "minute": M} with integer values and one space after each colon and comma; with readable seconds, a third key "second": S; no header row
{"hour": 6, "minute": 34}
